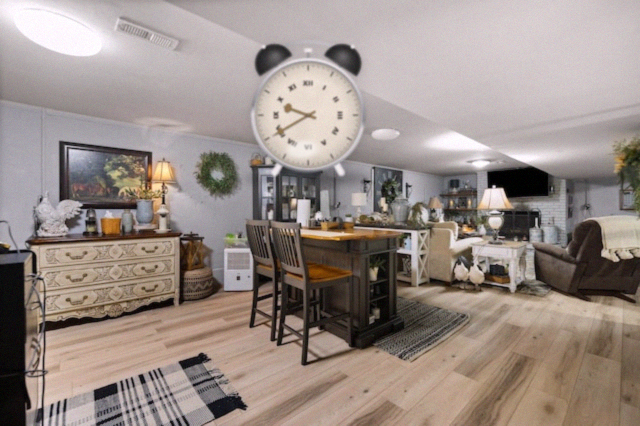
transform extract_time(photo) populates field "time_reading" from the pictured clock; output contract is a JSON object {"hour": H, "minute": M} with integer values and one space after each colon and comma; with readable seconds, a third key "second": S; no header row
{"hour": 9, "minute": 40}
